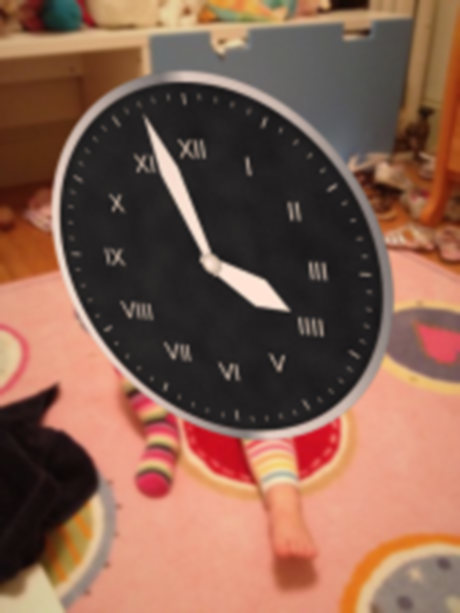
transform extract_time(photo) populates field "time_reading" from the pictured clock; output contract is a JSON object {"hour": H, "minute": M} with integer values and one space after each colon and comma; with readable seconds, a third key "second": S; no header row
{"hour": 3, "minute": 57}
